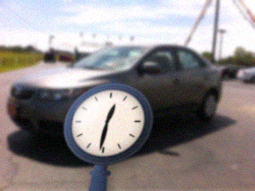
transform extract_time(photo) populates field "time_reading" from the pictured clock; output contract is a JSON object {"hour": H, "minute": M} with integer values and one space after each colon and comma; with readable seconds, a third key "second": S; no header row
{"hour": 12, "minute": 31}
